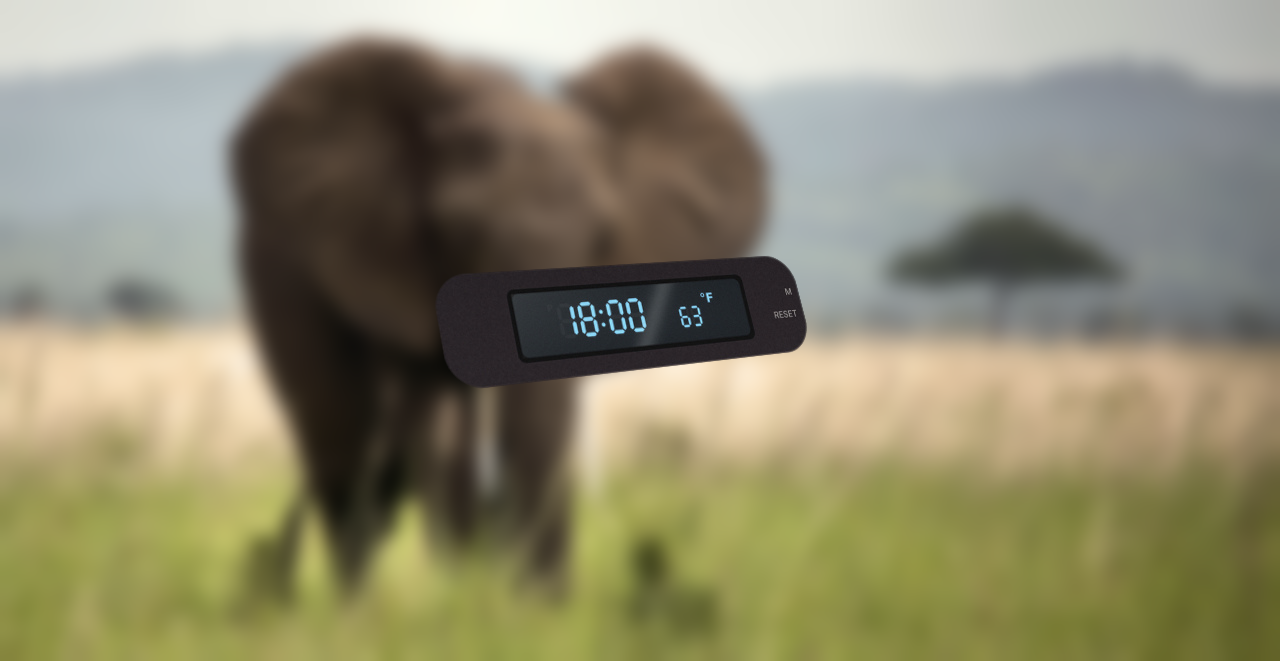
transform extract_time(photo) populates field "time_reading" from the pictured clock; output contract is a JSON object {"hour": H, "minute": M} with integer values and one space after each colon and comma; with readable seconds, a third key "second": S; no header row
{"hour": 18, "minute": 0}
